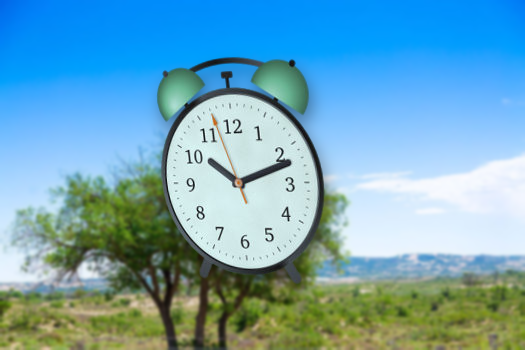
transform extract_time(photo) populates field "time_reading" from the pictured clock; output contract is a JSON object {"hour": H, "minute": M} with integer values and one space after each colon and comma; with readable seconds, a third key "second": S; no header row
{"hour": 10, "minute": 11, "second": 57}
